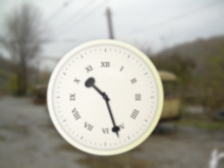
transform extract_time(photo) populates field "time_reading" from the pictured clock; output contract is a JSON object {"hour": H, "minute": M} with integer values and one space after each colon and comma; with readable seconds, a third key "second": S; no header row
{"hour": 10, "minute": 27}
